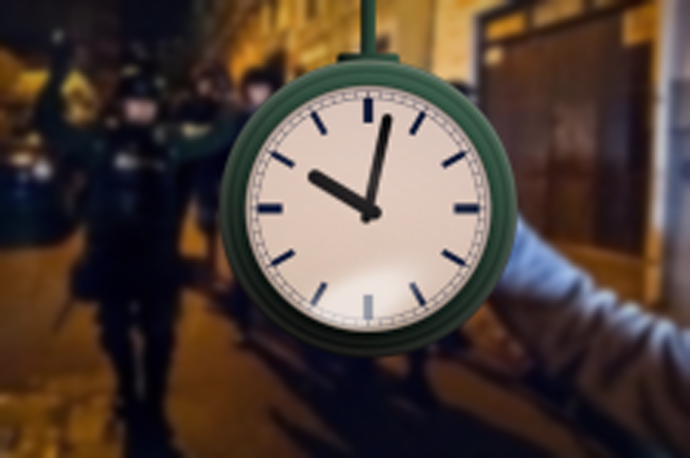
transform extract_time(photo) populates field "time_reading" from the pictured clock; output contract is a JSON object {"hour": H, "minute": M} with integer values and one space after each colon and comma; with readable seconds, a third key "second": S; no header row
{"hour": 10, "minute": 2}
